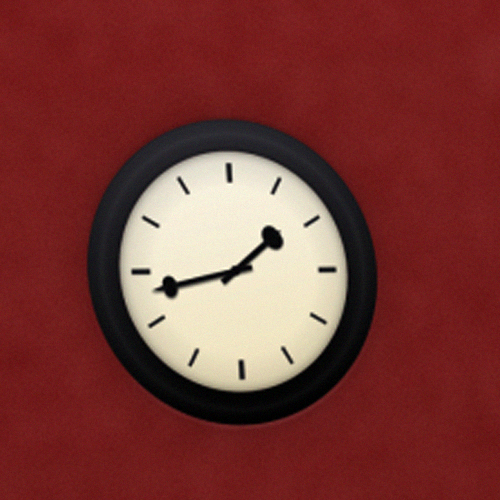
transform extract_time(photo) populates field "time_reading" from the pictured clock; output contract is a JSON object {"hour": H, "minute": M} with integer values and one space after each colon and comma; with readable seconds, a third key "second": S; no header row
{"hour": 1, "minute": 43}
